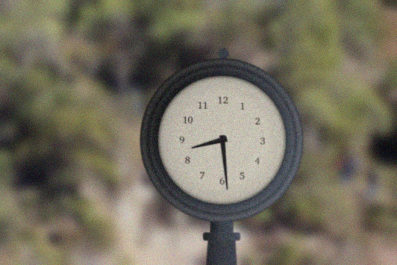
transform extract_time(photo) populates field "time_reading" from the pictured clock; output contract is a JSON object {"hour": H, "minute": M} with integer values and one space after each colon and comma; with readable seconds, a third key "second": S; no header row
{"hour": 8, "minute": 29}
